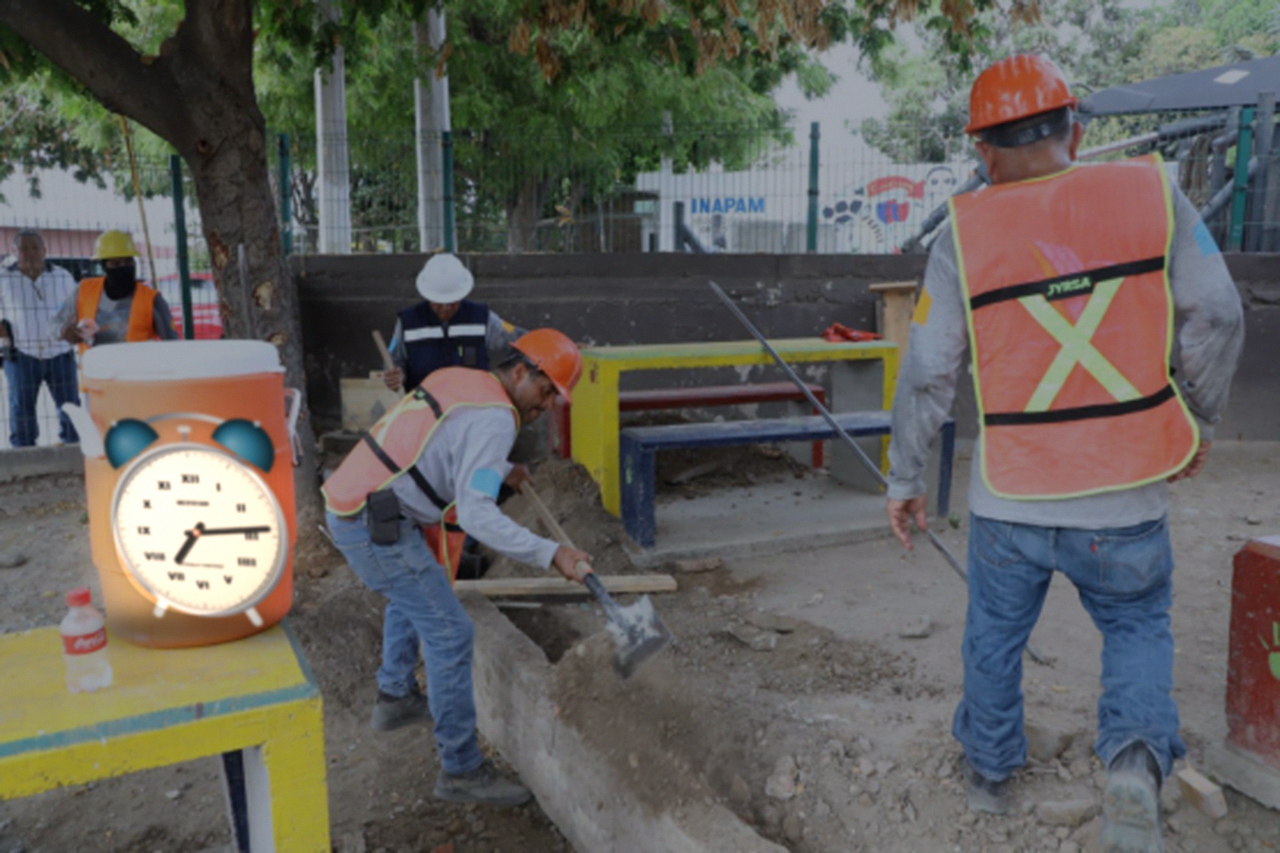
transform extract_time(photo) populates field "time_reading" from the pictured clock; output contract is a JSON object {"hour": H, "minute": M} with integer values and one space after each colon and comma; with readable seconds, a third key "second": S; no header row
{"hour": 7, "minute": 14}
